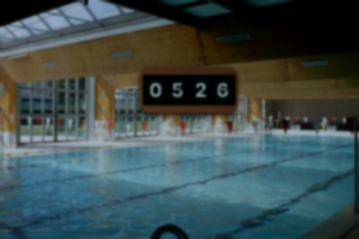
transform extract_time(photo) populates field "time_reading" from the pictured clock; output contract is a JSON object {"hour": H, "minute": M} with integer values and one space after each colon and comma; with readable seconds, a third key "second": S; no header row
{"hour": 5, "minute": 26}
